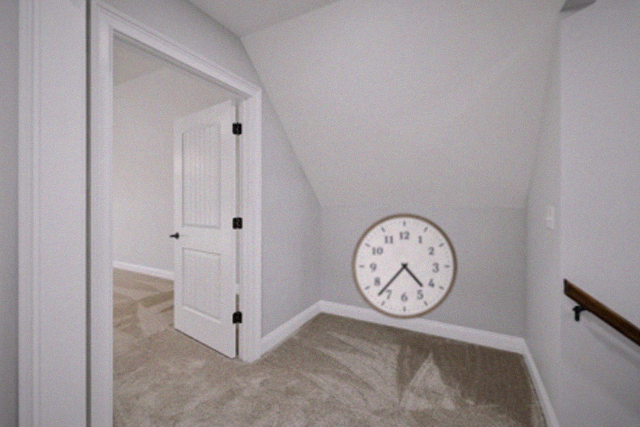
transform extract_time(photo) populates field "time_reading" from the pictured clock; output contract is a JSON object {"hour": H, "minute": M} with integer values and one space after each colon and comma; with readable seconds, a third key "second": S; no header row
{"hour": 4, "minute": 37}
